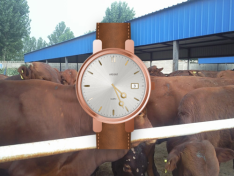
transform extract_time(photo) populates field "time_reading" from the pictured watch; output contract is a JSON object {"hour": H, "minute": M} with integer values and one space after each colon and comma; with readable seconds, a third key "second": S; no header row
{"hour": 4, "minute": 26}
